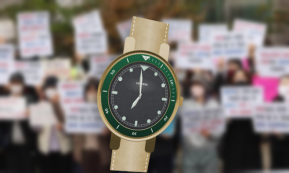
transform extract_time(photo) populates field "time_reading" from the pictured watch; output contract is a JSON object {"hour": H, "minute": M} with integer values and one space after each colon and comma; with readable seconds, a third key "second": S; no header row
{"hour": 6, "minute": 59}
